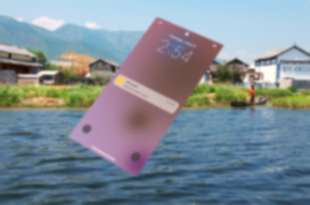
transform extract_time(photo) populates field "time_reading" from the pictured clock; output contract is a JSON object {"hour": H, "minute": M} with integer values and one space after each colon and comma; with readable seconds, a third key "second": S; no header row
{"hour": 2, "minute": 54}
